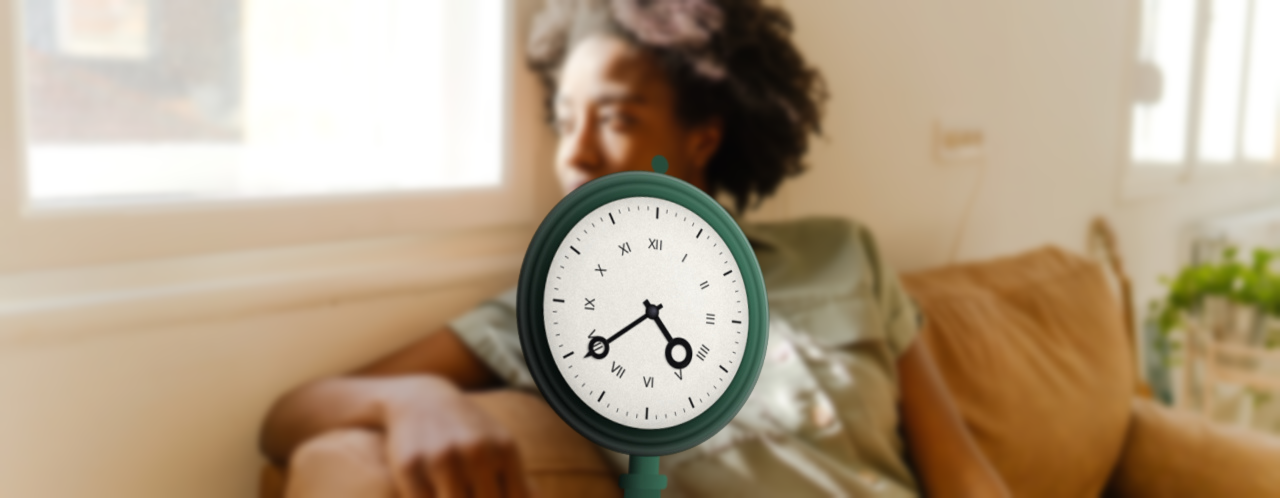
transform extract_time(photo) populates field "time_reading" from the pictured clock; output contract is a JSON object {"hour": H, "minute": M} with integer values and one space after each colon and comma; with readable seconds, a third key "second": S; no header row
{"hour": 4, "minute": 39}
